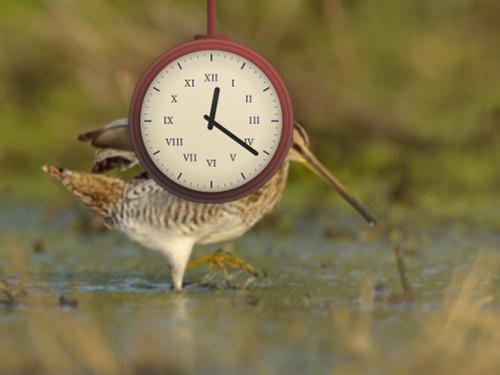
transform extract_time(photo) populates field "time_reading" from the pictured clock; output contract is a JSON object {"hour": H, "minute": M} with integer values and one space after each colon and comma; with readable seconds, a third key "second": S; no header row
{"hour": 12, "minute": 21}
